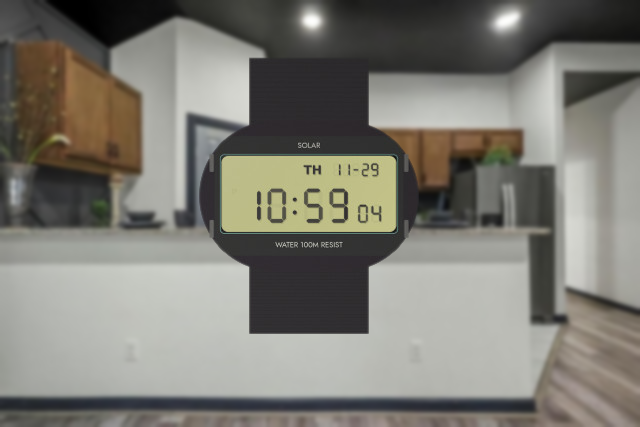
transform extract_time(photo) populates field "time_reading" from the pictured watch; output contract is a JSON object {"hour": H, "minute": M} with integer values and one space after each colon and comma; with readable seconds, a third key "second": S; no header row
{"hour": 10, "minute": 59, "second": 4}
